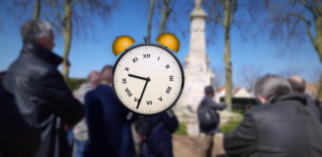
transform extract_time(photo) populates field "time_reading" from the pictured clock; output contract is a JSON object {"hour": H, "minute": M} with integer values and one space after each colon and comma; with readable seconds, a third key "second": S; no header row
{"hour": 9, "minute": 34}
